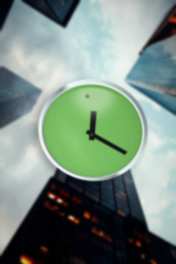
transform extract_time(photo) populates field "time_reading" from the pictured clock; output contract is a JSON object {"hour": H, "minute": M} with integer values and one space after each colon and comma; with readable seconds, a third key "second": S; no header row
{"hour": 12, "minute": 21}
